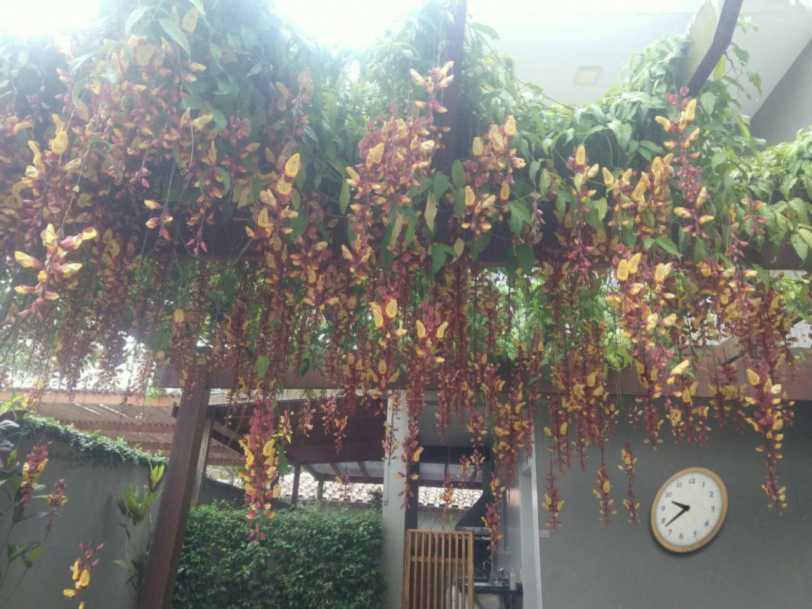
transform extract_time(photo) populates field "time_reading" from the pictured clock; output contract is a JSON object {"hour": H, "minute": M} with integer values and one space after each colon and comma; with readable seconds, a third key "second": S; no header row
{"hour": 9, "minute": 38}
